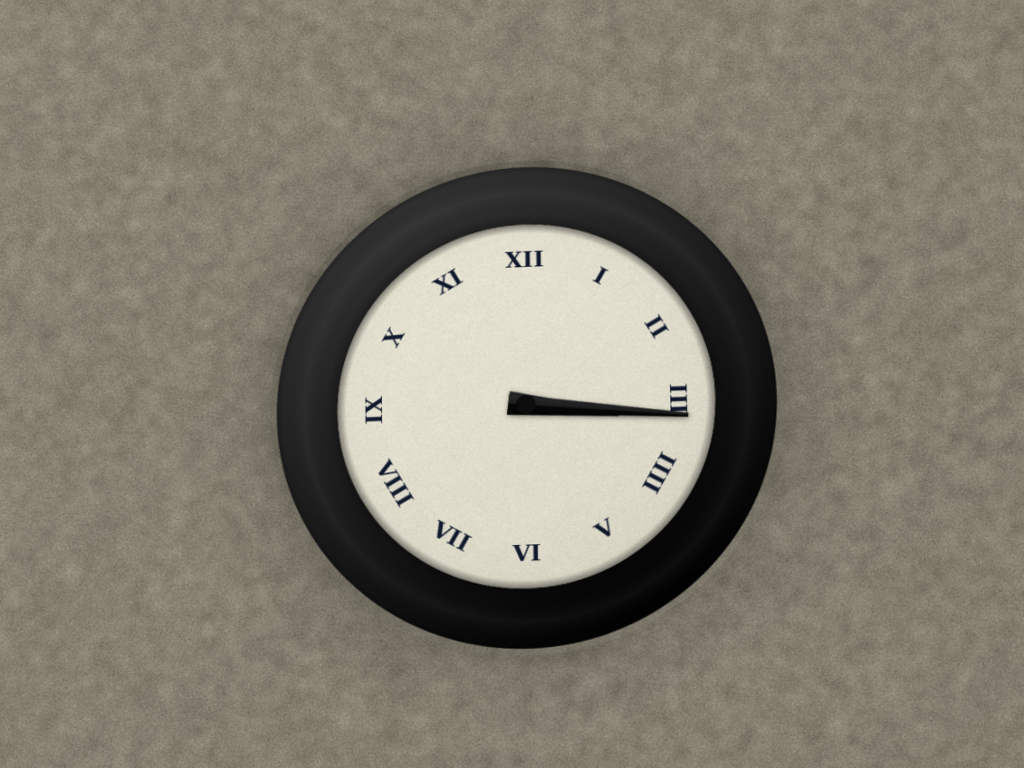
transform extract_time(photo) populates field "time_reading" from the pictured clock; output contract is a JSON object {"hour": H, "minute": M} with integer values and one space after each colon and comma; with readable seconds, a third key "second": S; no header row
{"hour": 3, "minute": 16}
